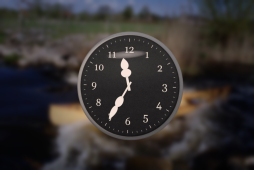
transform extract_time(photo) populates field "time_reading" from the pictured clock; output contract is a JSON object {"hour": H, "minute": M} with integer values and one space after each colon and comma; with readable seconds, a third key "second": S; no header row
{"hour": 11, "minute": 35}
